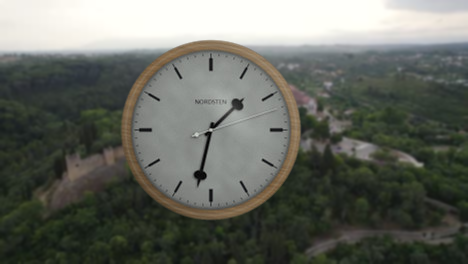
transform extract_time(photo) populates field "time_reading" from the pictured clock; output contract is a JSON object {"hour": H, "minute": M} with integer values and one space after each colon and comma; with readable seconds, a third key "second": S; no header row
{"hour": 1, "minute": 32, "second": 12}
